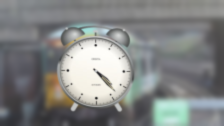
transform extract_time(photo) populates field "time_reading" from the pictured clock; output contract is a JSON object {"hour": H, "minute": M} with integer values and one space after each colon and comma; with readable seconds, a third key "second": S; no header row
{"hour": 4, "minute": 23}
